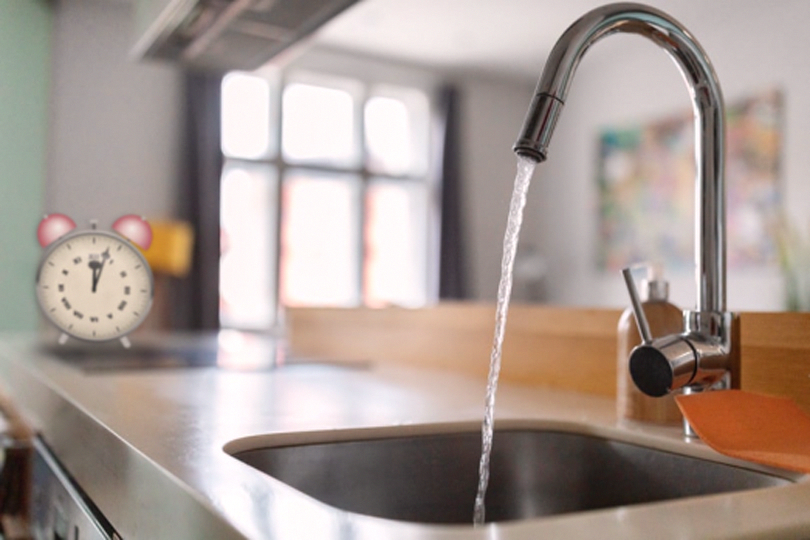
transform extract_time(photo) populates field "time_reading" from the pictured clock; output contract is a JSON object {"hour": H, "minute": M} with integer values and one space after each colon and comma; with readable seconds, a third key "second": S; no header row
{"hour": 12, "minute": 3}
